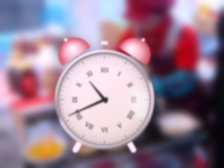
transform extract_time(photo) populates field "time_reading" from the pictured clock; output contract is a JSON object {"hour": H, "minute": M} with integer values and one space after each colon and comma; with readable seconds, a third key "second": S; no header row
{"hour": 10, "minute": 41}
